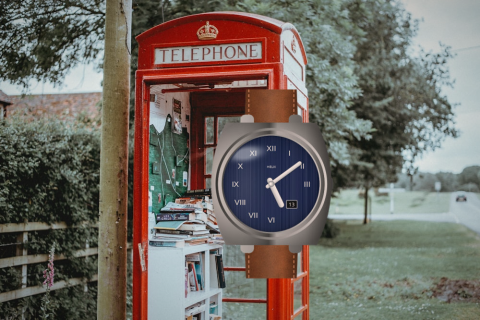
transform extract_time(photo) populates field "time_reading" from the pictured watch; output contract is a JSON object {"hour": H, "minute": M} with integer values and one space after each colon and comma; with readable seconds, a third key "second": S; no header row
{"hour": 5, "minute": 9}
